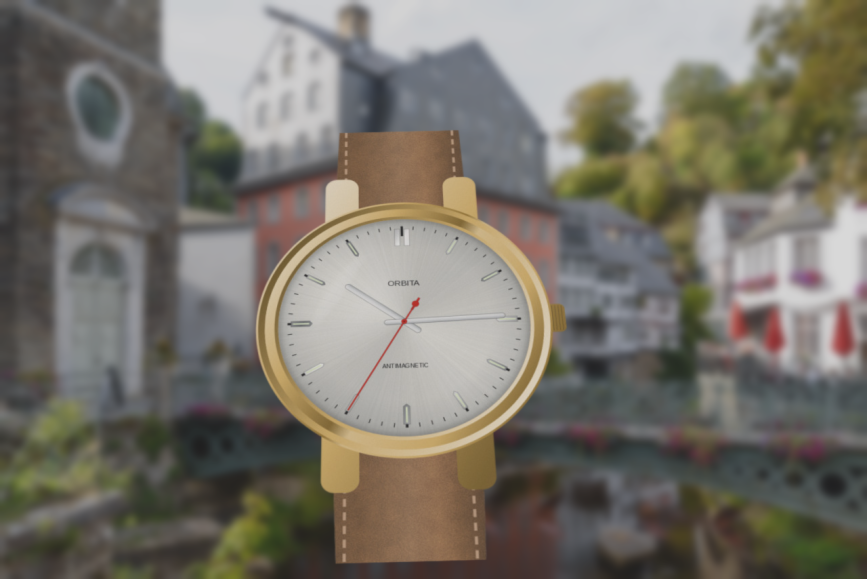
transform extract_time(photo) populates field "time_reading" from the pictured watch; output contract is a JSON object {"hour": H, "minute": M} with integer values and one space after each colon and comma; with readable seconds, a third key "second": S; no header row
{"hour": 10, "minute": 14, "second": 35}
